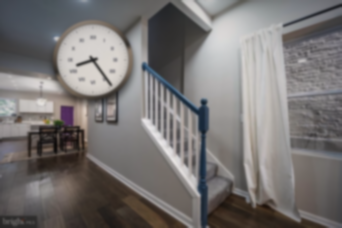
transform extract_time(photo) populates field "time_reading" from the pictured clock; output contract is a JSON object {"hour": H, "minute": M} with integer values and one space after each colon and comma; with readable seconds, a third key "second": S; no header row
{"hour": 8, "minute": 24}
